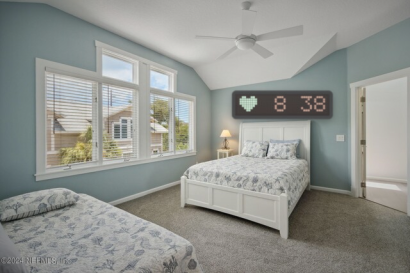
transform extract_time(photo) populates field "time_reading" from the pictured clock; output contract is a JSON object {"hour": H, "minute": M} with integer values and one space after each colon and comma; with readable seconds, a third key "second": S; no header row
{"hour": 8, "minute": 38}
